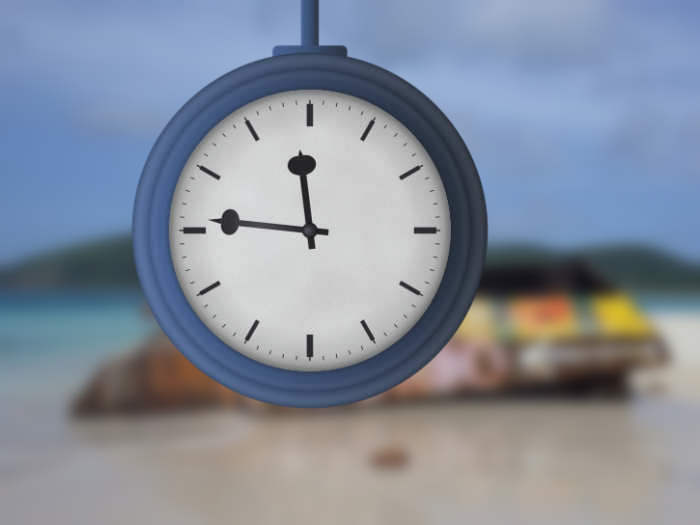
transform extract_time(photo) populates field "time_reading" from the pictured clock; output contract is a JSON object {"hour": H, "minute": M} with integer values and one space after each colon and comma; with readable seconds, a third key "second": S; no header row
{"hour": 11, "minute": 46}
